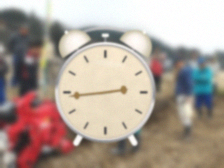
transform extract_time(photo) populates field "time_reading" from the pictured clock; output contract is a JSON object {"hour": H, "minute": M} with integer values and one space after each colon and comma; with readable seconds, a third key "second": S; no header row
{"hour": 2, "minute": 44}
